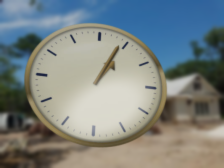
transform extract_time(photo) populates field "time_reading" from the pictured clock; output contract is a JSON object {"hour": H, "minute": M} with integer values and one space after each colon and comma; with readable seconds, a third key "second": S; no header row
{"hour": 1, "minute": 4}
